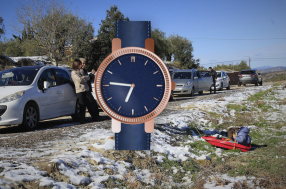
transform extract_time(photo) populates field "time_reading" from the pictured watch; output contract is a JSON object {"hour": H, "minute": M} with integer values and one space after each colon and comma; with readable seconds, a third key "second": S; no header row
{"hour": 6, "minute": 46}
